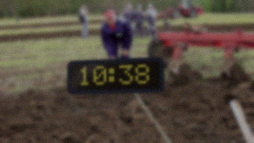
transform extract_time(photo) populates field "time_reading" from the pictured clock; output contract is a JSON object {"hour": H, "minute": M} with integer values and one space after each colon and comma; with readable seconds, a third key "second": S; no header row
{"hour": 10, "minute": 38}
